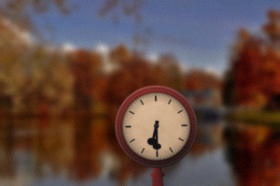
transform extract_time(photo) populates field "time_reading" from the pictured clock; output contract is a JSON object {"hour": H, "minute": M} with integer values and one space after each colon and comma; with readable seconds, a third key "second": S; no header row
{"hour": 6, "minute": 30}
